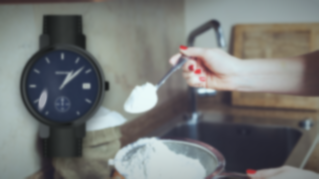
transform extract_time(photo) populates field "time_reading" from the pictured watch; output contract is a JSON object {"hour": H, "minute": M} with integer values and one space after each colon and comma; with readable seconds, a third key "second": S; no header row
{"hour": 1, "minute": 8}
